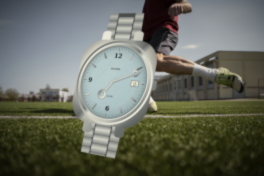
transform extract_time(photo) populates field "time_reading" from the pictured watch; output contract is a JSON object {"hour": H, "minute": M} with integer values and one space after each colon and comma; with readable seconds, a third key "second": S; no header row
{"hour": 7, "minute": 11}
